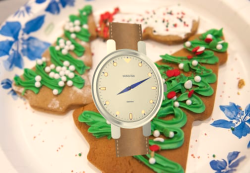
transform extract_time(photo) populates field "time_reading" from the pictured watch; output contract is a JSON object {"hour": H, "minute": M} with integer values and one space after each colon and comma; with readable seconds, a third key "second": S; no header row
{"hour": 8, "minute": 11}
